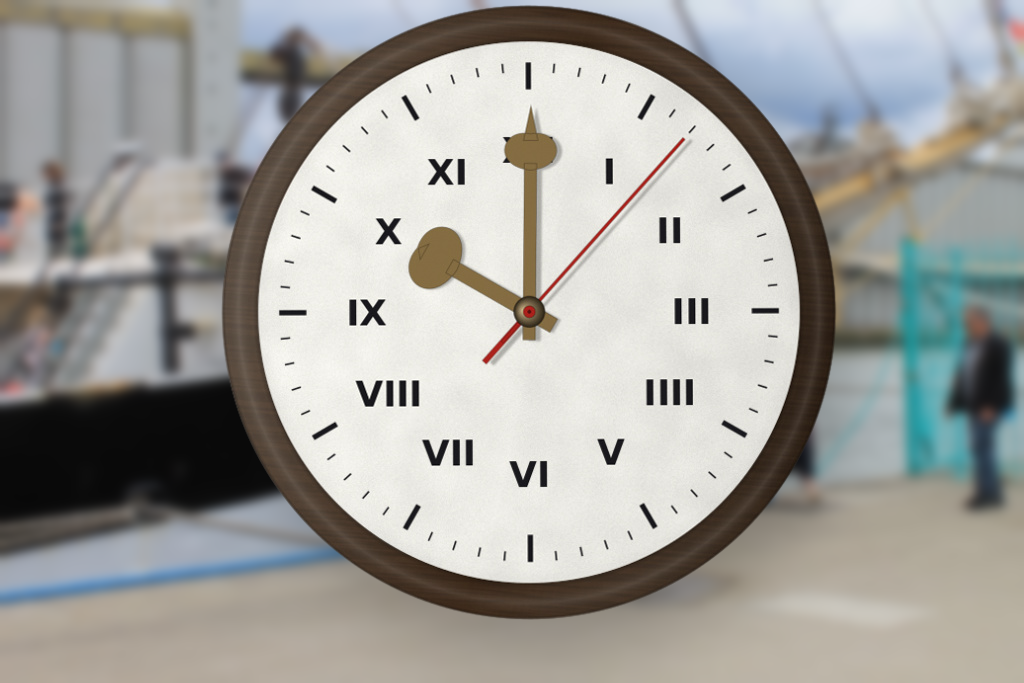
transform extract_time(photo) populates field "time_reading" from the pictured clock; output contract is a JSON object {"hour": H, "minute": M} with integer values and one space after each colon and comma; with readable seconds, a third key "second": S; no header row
{"hour": 10, "minute": 0, "second": 7}
